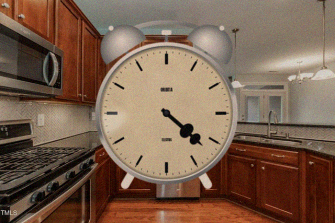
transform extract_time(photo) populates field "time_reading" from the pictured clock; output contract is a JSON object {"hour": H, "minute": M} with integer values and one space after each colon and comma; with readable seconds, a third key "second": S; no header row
{"hour": 4, "minute": 22}
